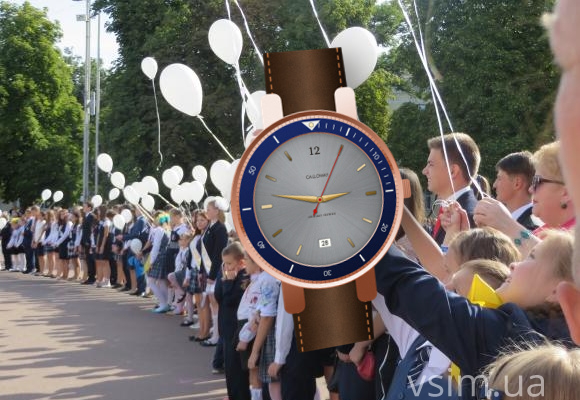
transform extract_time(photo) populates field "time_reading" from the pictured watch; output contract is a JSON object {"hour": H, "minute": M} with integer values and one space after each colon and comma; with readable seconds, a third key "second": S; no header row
{"hour": 2, "minute": 47, "second": 5}
